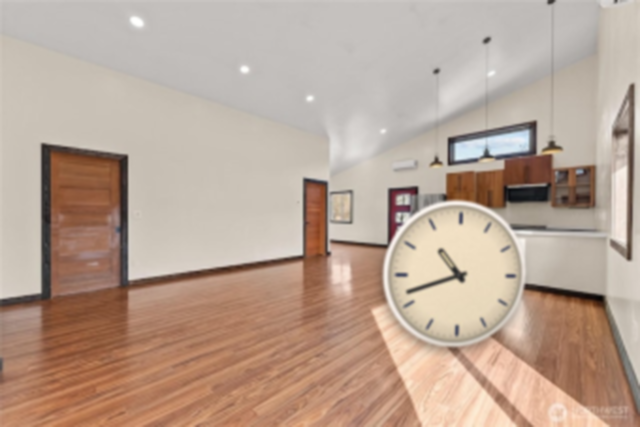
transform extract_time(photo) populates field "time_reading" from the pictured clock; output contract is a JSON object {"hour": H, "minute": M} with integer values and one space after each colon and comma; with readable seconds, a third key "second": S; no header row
{"hour": 10, "minute": 42}
